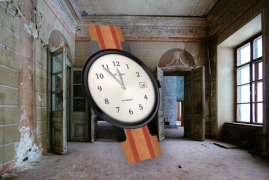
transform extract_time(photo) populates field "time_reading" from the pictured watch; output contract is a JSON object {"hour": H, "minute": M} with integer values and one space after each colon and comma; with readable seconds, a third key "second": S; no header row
{"hour": 11, "minute": 54}
